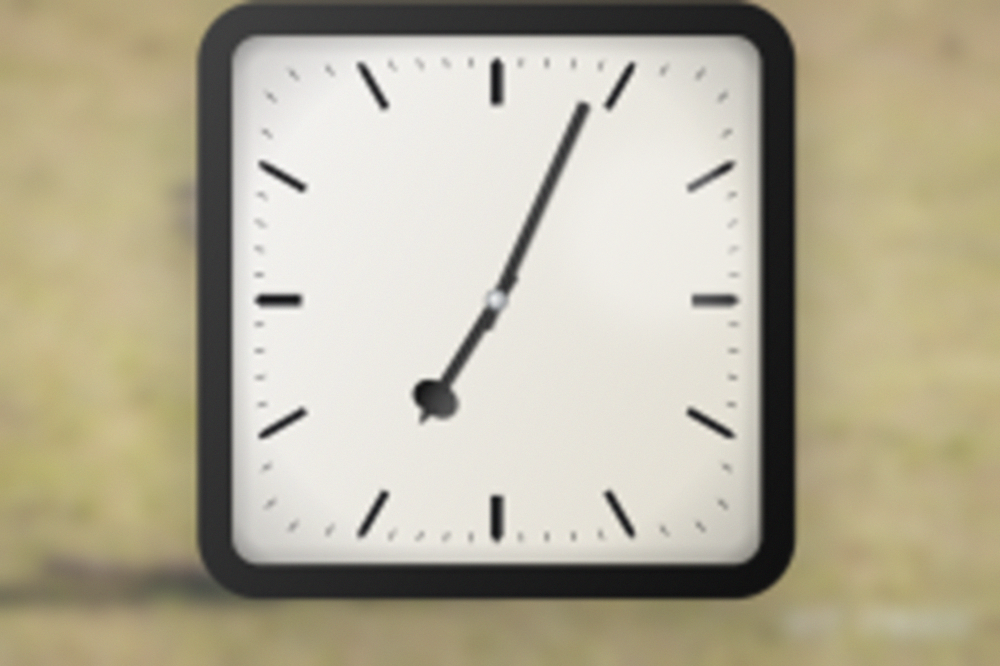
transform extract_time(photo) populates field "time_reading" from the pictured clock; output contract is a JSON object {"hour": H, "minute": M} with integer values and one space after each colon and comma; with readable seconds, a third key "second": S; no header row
{"hour": 7, "minute": 4}
